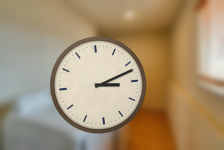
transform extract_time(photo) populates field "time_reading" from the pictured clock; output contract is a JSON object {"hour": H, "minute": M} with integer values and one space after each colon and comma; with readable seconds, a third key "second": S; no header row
{"hour": 3, "minute": 12}
